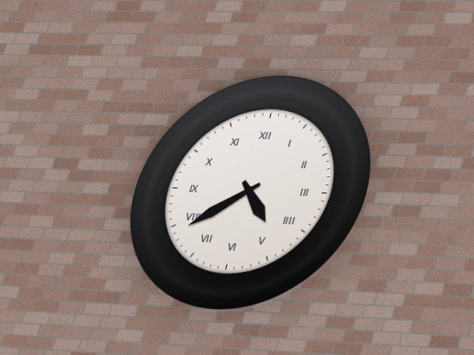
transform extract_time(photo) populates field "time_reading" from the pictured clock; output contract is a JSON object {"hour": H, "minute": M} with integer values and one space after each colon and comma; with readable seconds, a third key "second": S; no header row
{"hour": 4, "minute": 39}
